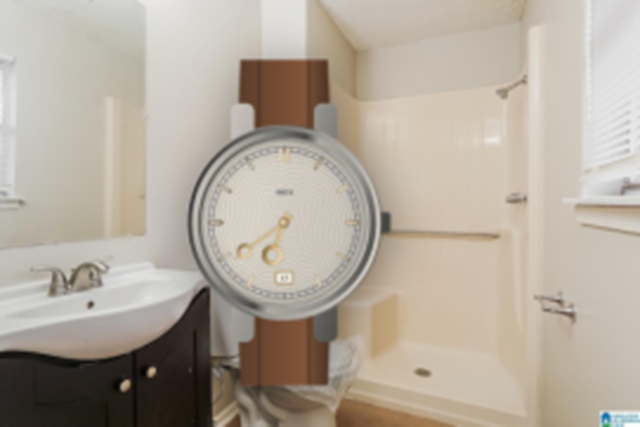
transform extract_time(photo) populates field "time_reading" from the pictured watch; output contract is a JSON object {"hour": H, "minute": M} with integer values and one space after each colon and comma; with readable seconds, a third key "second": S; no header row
{"hour": 6, "minute": 39}
